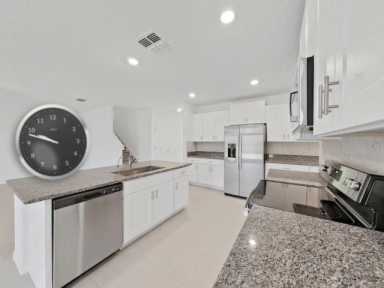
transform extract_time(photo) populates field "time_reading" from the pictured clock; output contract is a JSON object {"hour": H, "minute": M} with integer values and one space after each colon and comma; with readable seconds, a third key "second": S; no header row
{"hour": 9, "minute": 48}
